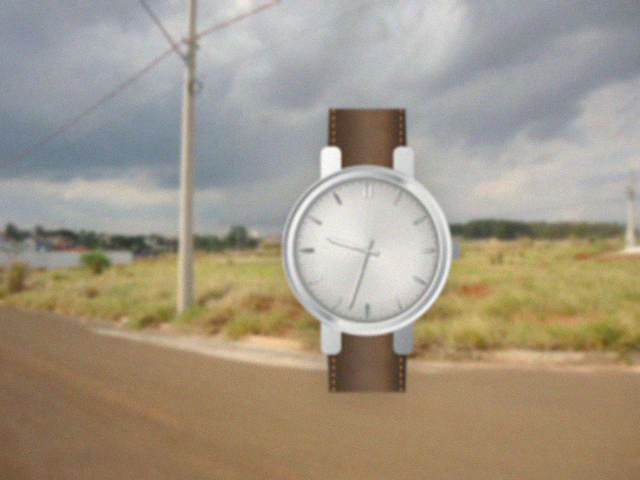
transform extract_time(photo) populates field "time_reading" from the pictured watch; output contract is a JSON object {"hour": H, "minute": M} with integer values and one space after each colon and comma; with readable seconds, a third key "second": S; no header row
{"hour": 9, "minute": 33}
